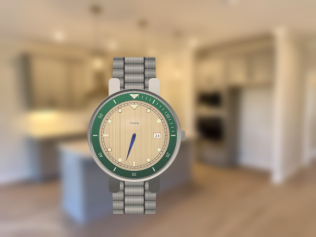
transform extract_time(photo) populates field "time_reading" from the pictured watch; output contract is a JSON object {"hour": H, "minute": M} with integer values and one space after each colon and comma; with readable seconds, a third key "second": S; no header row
{"hour": 6, "minute": 33}
